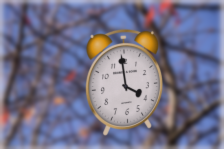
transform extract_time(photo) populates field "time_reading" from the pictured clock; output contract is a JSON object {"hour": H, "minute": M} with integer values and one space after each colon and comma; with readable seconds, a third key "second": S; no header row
{"hour": 3, "minute": 59}
